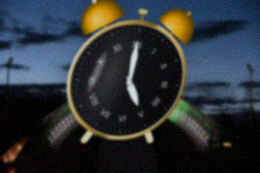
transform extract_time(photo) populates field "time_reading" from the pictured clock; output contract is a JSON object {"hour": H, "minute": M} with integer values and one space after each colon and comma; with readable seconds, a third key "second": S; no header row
{"hour": 5, "minute": 0}
